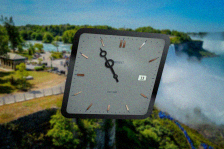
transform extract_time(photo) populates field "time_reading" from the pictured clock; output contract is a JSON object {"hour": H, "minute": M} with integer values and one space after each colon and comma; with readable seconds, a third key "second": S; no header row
{"hour": 10, "minute": 54}
